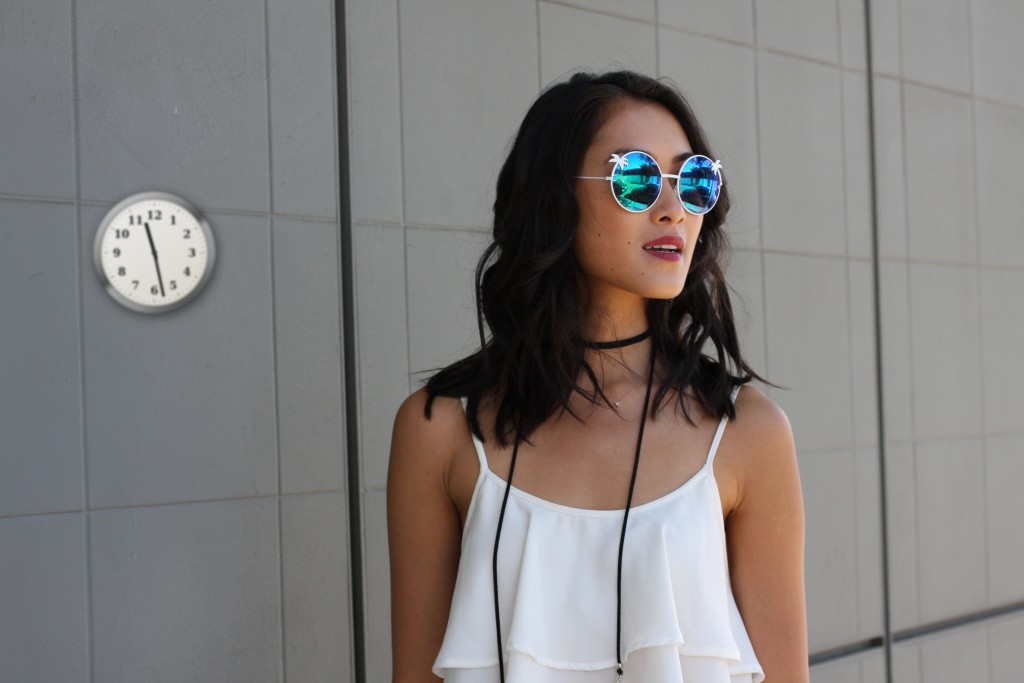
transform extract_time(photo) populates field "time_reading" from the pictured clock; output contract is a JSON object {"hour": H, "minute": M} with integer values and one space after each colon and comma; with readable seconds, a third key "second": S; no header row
{"hour": 11, "minute": 28}
